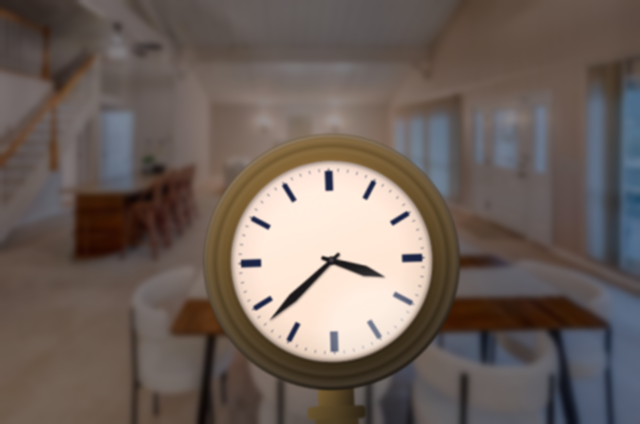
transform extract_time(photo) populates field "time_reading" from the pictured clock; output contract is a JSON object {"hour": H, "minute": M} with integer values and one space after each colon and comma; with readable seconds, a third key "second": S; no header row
{"hour": 3, "minute": 38}
